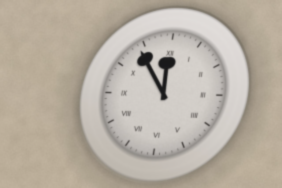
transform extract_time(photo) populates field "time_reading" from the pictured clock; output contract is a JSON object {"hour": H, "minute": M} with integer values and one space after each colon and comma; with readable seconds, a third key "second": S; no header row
{"hour": 11, "minute": 54}
